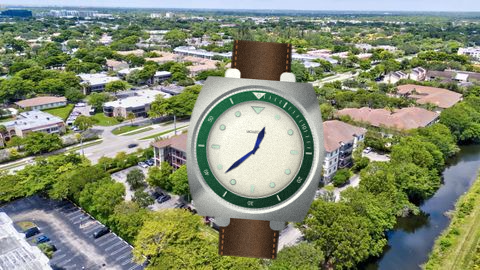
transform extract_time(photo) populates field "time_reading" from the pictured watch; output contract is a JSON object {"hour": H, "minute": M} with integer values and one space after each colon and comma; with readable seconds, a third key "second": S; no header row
{"hour": 12, "minute": 38}
